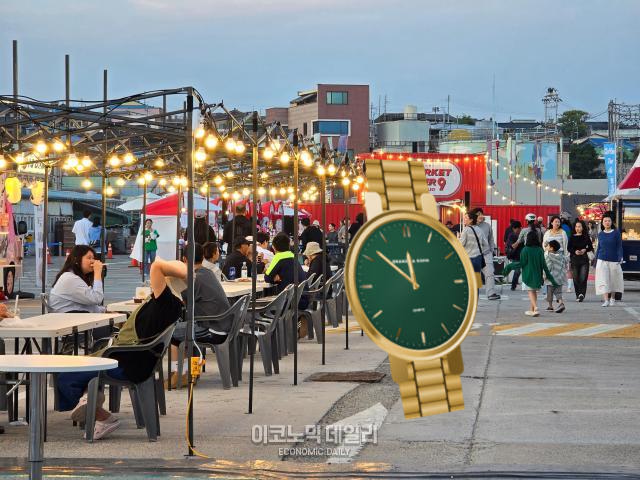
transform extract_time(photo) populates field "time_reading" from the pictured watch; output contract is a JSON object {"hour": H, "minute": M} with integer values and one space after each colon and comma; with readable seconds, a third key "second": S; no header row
{"hour": 11, "minute": 52}
